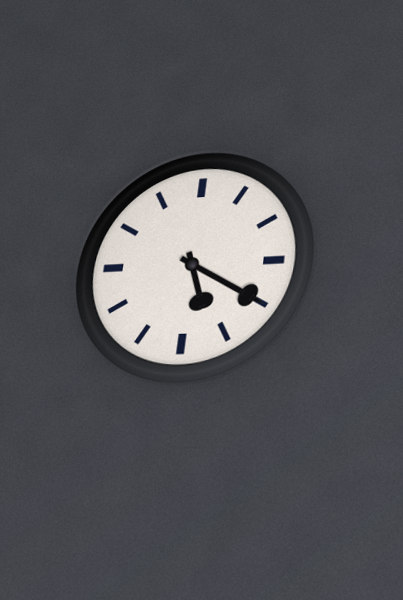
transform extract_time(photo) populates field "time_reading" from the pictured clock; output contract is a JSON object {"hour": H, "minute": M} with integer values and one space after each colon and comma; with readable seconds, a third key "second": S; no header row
{"hour": 5, "minute": 20}
